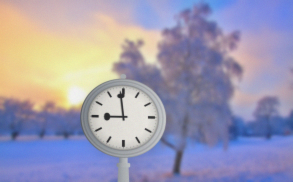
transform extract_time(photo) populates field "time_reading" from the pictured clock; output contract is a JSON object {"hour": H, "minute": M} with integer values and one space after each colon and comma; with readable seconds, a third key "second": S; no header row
{"hour": 8, "minute": 59}
